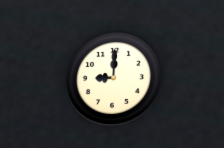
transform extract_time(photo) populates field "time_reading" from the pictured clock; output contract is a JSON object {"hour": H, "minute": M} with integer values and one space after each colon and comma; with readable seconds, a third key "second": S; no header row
{"hour": 9, "minute": 0}
